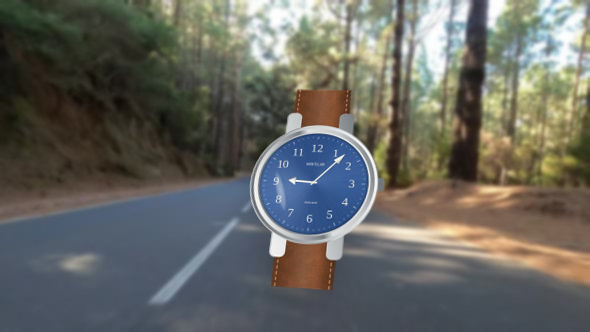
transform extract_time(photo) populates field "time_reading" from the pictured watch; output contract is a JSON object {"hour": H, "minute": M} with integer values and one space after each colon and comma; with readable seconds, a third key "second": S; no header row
{"hour": 9, "minute": 7}
